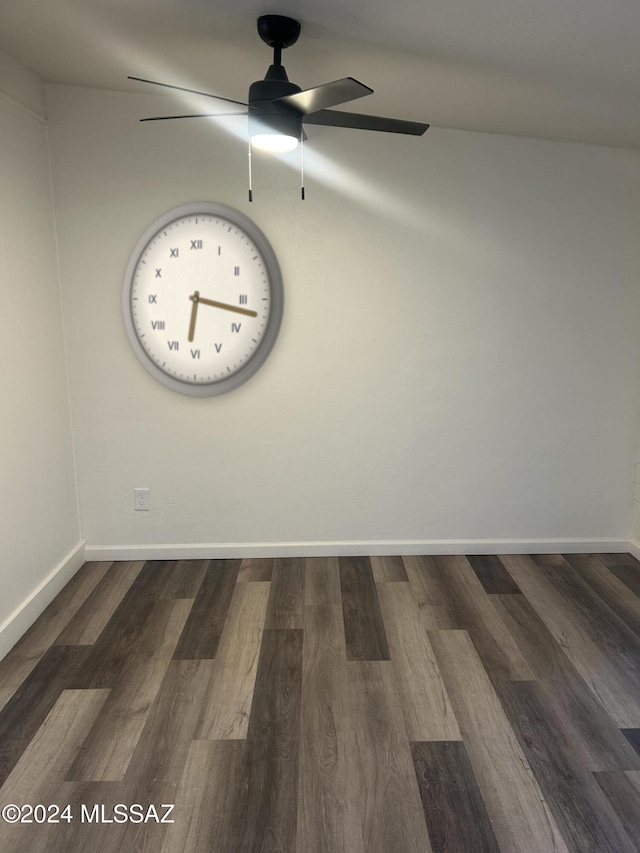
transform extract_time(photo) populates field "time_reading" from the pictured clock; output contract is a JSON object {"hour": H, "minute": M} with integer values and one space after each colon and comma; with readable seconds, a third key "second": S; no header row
{"hour": 6, "minute": 17}
